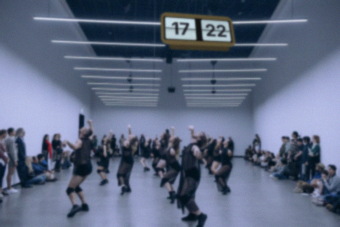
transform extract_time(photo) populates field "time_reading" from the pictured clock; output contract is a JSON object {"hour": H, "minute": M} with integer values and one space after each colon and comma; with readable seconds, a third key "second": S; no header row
{"hour": 17, "minute": 22}
